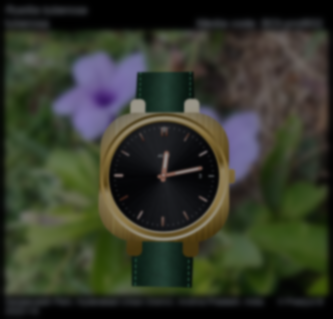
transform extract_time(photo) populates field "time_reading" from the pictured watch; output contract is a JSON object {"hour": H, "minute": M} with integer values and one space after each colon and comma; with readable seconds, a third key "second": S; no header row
{"hour": 12, "minute": 13}
